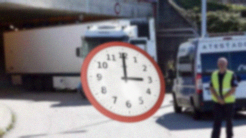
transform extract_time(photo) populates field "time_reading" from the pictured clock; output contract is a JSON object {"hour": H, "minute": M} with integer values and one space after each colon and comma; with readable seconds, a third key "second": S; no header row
{"hour": 3, "minute": 0}
